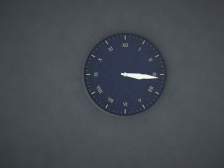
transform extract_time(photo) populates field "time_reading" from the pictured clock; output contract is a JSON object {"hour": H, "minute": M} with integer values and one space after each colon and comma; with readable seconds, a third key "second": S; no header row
{"hour": 3, "minute": 16}
